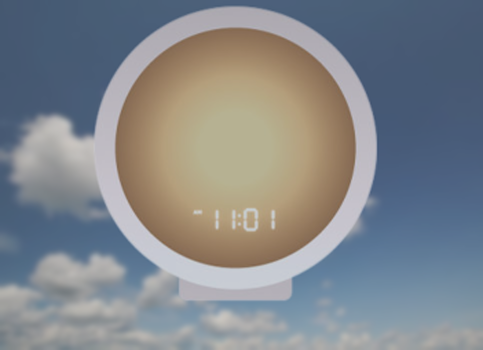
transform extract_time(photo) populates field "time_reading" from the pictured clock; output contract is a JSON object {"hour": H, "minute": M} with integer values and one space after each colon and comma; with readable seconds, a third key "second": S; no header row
{"hour": 11, "minute": 1}
